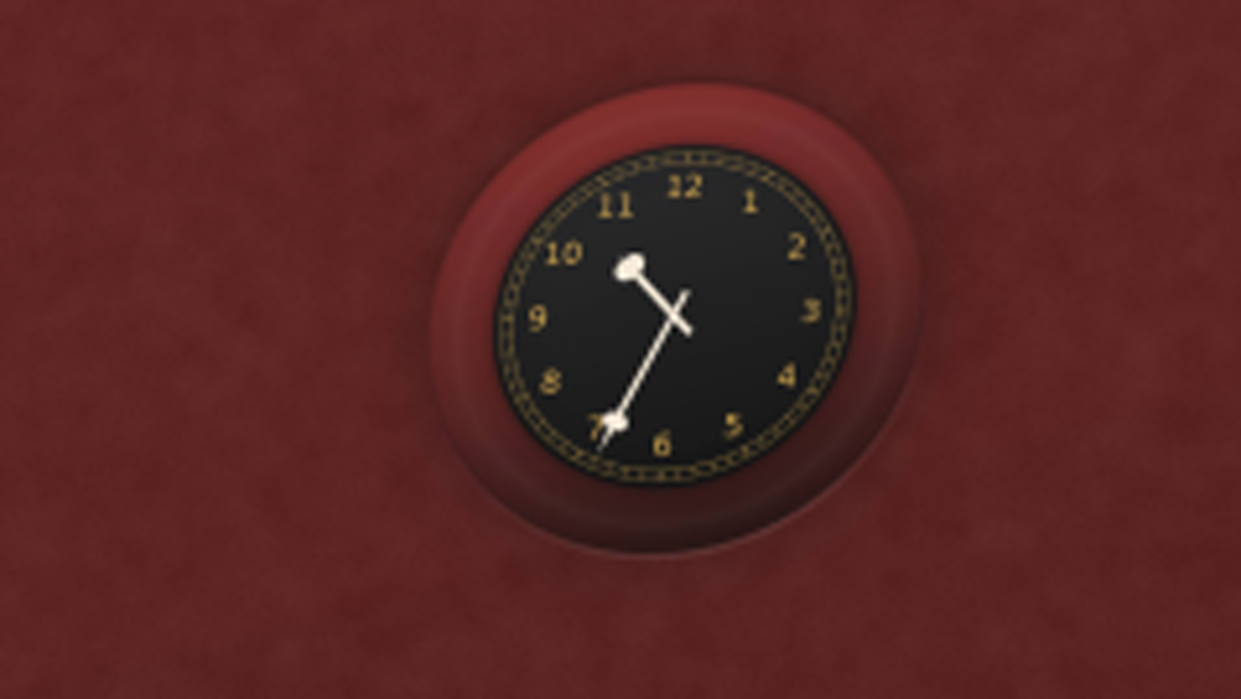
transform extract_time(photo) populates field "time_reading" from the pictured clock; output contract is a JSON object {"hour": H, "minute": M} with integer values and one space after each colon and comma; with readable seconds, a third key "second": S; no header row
{"hour": 10, "minute": 34}
